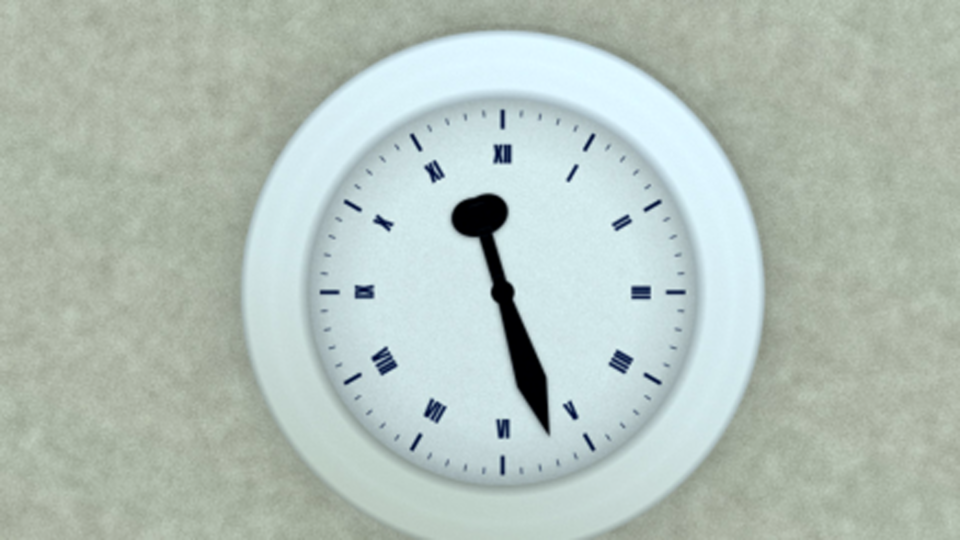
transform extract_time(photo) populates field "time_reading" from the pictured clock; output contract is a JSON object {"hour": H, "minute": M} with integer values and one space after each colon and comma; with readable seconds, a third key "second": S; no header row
{"hour": 11, "minute": 27}
